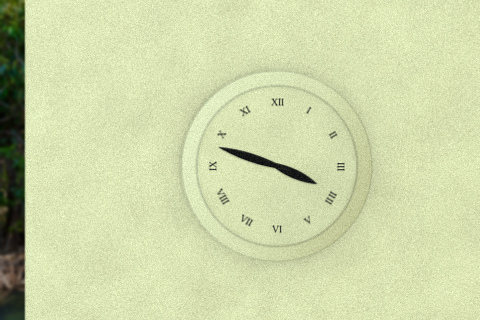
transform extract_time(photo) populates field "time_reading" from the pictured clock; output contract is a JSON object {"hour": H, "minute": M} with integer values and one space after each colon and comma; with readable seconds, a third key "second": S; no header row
{"hour": 3, "minute": 48}
